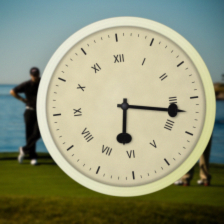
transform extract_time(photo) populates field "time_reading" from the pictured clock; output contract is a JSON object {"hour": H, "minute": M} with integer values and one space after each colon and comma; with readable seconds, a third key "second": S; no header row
{"hour": 6, "minute": 17}
